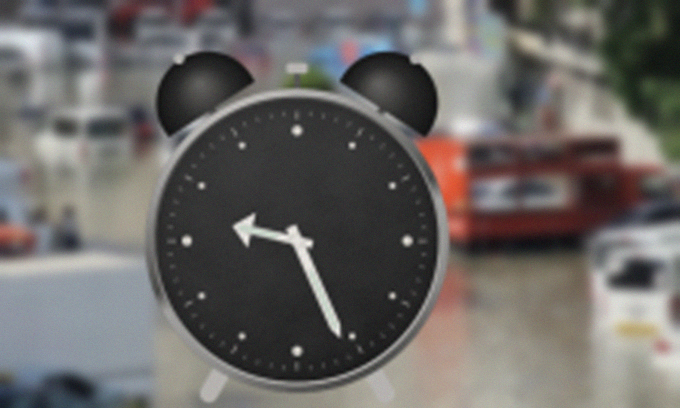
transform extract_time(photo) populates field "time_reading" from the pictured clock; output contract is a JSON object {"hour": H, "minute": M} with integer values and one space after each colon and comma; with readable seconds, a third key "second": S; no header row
{"hour": 9, "minute": 26}
